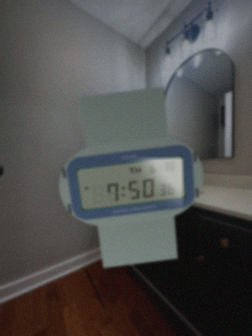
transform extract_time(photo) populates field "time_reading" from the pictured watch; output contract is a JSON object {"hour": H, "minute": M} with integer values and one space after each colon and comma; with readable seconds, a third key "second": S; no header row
{"hour": 7, "minute": 50, "second": 36}
